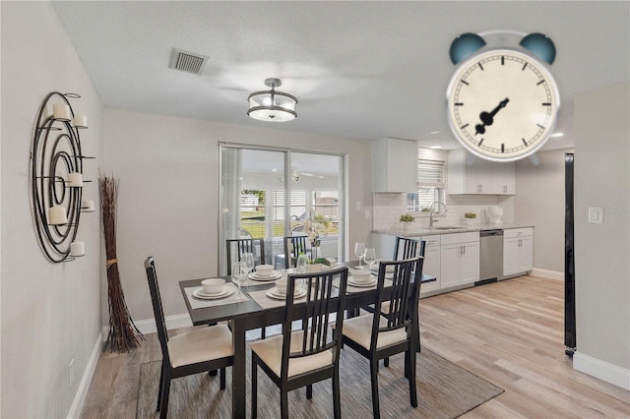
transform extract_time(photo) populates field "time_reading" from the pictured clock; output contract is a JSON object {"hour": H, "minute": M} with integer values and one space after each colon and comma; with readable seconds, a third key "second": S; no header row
{"hour": 7, "minute": 37}
